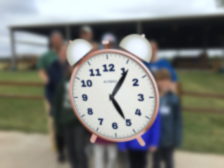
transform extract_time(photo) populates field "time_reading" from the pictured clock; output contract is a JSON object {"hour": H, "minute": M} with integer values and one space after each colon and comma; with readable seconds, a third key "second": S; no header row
{"hour": 5, "minute": 6}
